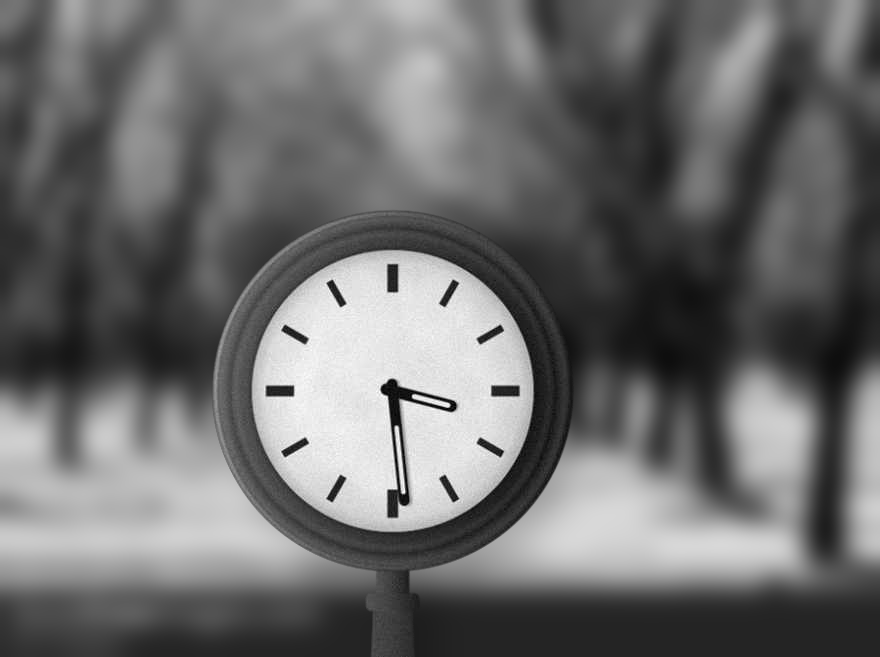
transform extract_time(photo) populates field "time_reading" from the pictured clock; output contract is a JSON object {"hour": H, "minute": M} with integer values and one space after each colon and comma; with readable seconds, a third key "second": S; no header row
{"hour": 3, "minute": 29}
